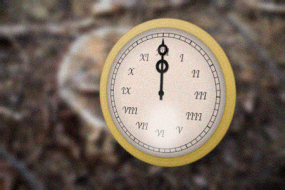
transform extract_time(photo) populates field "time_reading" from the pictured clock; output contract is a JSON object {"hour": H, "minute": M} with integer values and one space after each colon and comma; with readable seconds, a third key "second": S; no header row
{"hour": 12, "minute": 0}
